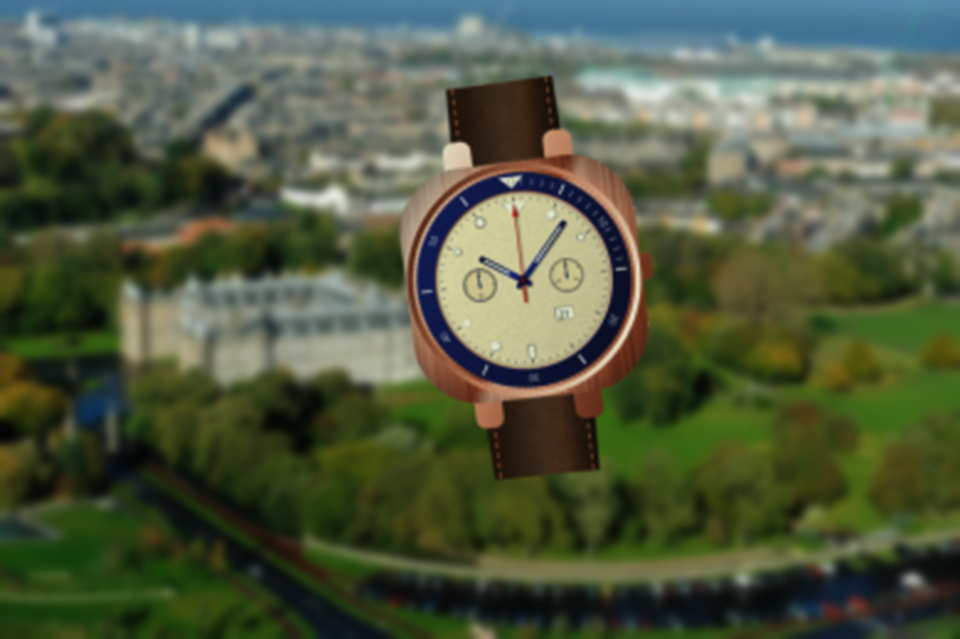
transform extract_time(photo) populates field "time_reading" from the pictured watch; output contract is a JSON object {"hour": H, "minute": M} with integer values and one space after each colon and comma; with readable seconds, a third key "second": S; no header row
{"hour": 10, "minute": 7}
